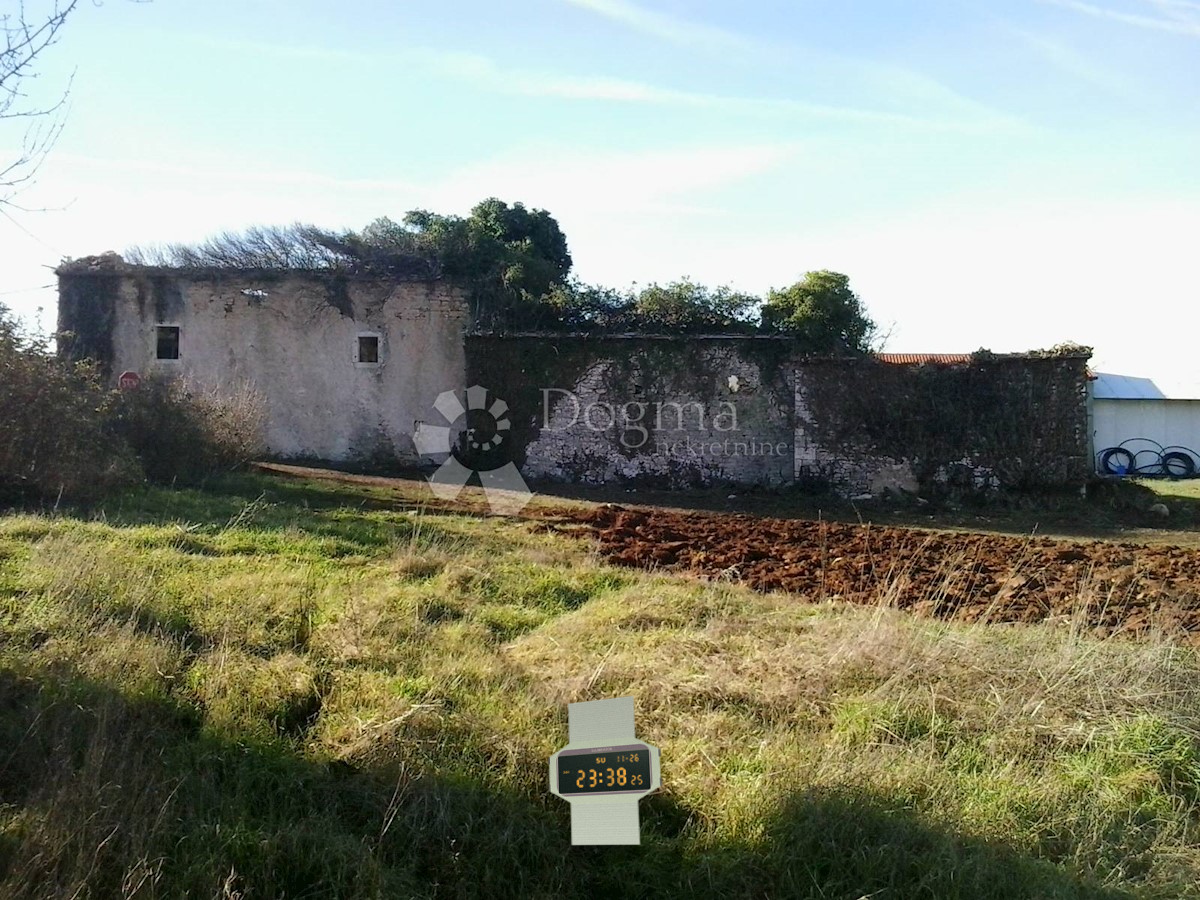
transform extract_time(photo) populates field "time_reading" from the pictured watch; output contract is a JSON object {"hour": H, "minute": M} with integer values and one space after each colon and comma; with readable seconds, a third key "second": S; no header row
{"hour": 23, "minute": 38, "second": 25}
